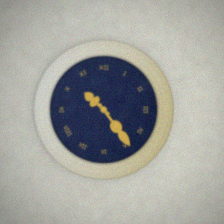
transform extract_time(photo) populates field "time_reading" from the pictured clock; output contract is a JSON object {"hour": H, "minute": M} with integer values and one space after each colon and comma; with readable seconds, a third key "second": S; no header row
{"hour": 10, "minute": 24}
